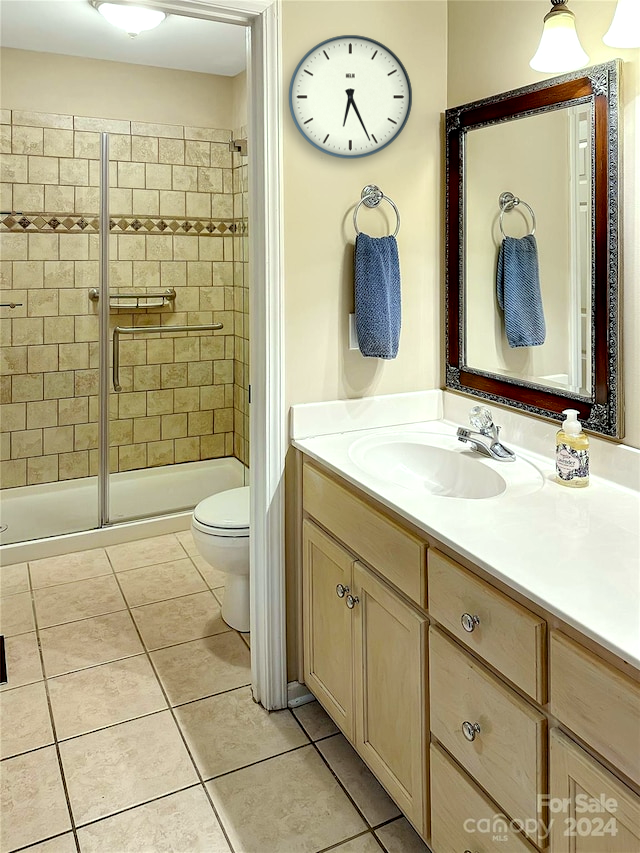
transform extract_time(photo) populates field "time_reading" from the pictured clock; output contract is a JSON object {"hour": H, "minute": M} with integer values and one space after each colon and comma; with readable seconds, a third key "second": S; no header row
{"hour": 6, "minute": 26}
